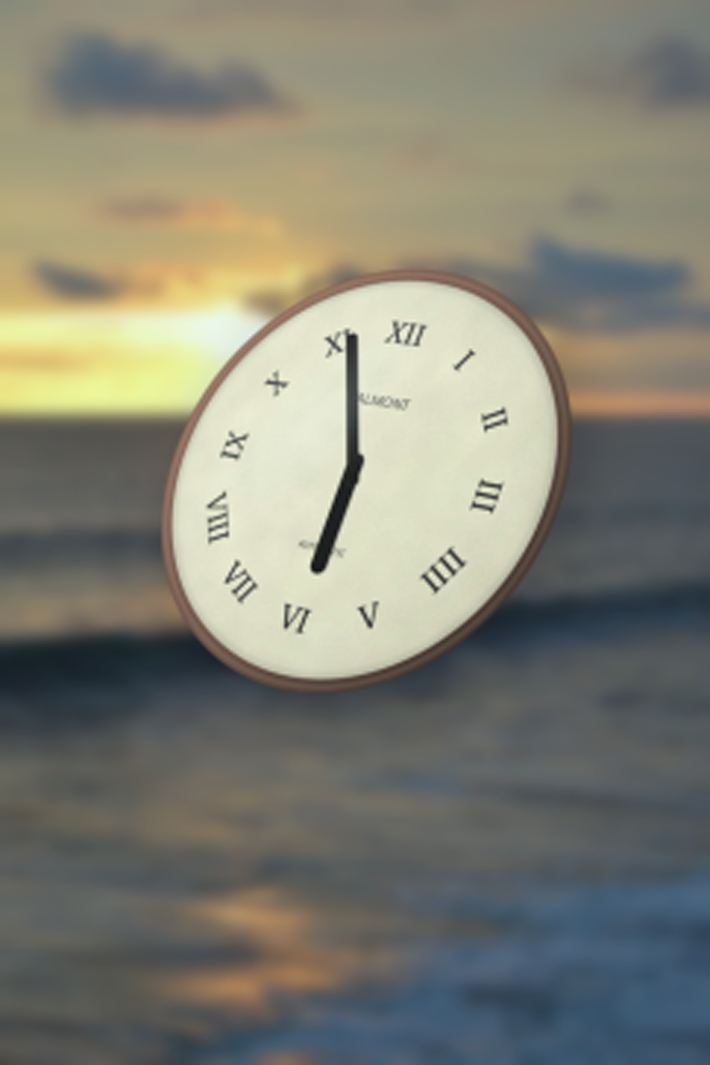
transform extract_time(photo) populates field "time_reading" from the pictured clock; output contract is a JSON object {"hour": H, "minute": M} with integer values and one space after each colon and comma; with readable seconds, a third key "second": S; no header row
{"hour": 5, "minute": 56}
